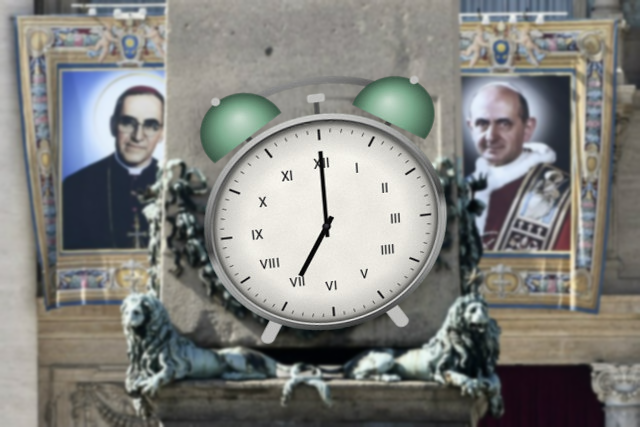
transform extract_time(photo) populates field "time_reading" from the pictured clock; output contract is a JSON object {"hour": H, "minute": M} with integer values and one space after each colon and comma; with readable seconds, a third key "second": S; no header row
{"hour": 7, "minute": 0}
